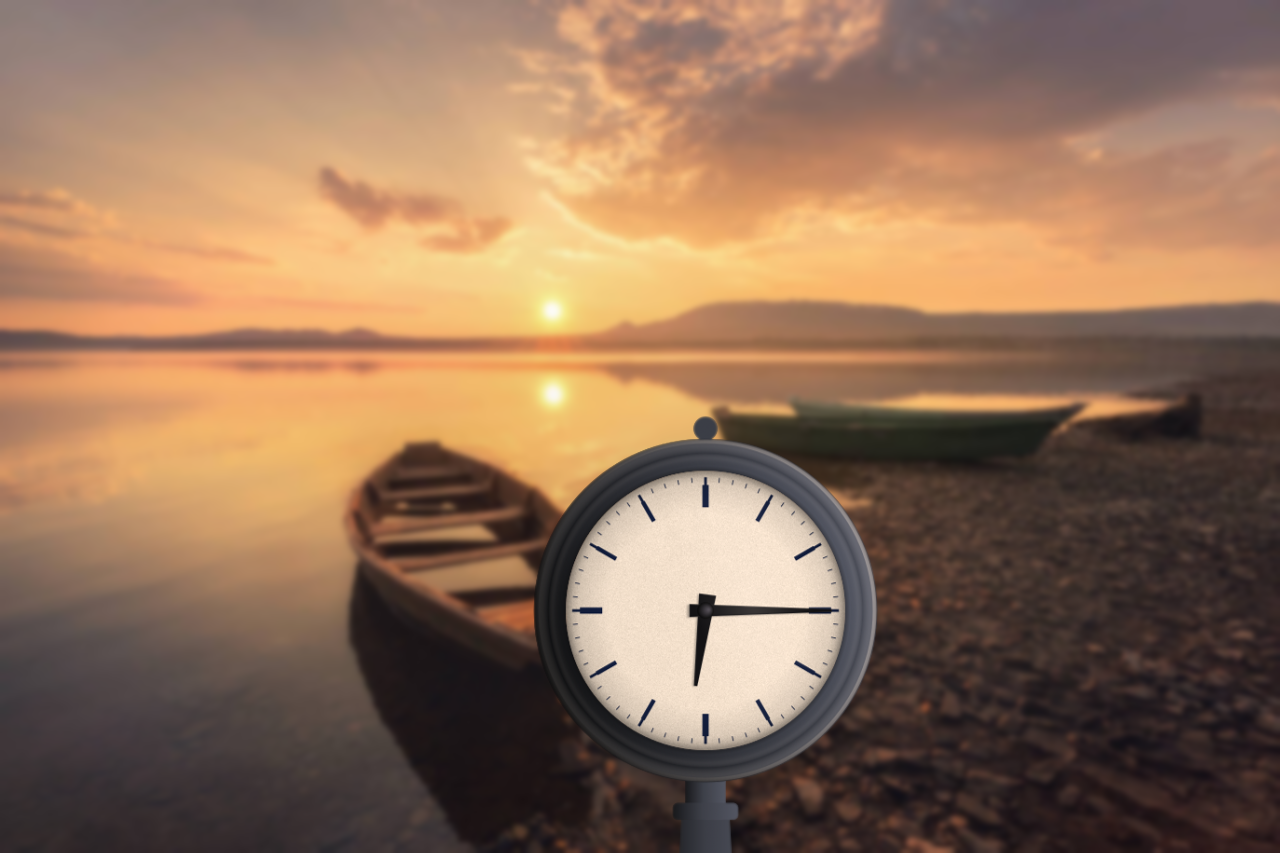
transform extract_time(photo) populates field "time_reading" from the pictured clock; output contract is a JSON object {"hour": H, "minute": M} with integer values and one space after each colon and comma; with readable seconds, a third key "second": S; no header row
{"hour": 6, "minute": 15}
